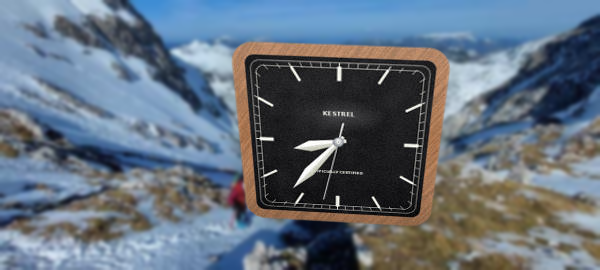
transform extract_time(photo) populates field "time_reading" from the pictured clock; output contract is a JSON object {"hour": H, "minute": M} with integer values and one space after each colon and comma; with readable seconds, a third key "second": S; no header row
{"hour": 8, "minute": 36, "second": 32}
